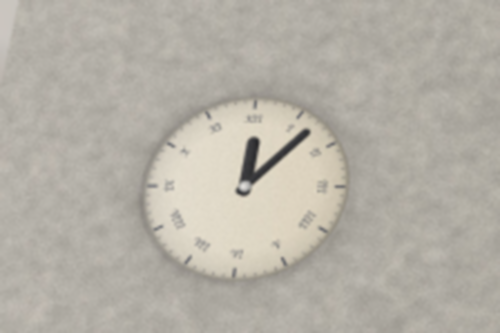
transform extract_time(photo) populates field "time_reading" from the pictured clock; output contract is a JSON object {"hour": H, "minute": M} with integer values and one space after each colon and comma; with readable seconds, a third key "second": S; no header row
{"hour": 12, "minute": 7}
